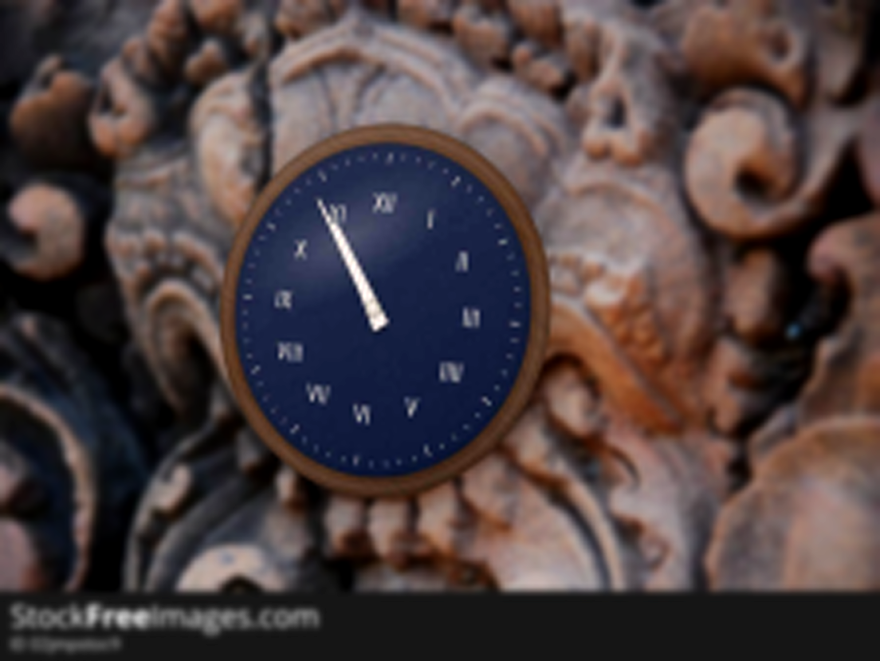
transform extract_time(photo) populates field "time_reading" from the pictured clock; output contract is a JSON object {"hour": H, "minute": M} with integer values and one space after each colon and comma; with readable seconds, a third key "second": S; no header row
{"hour": 10, "minute": 54}
